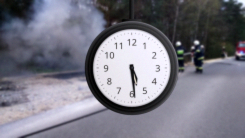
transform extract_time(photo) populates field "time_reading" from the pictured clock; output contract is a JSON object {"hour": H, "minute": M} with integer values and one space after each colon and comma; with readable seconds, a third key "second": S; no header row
{"hour": 5, "minute": 29}
